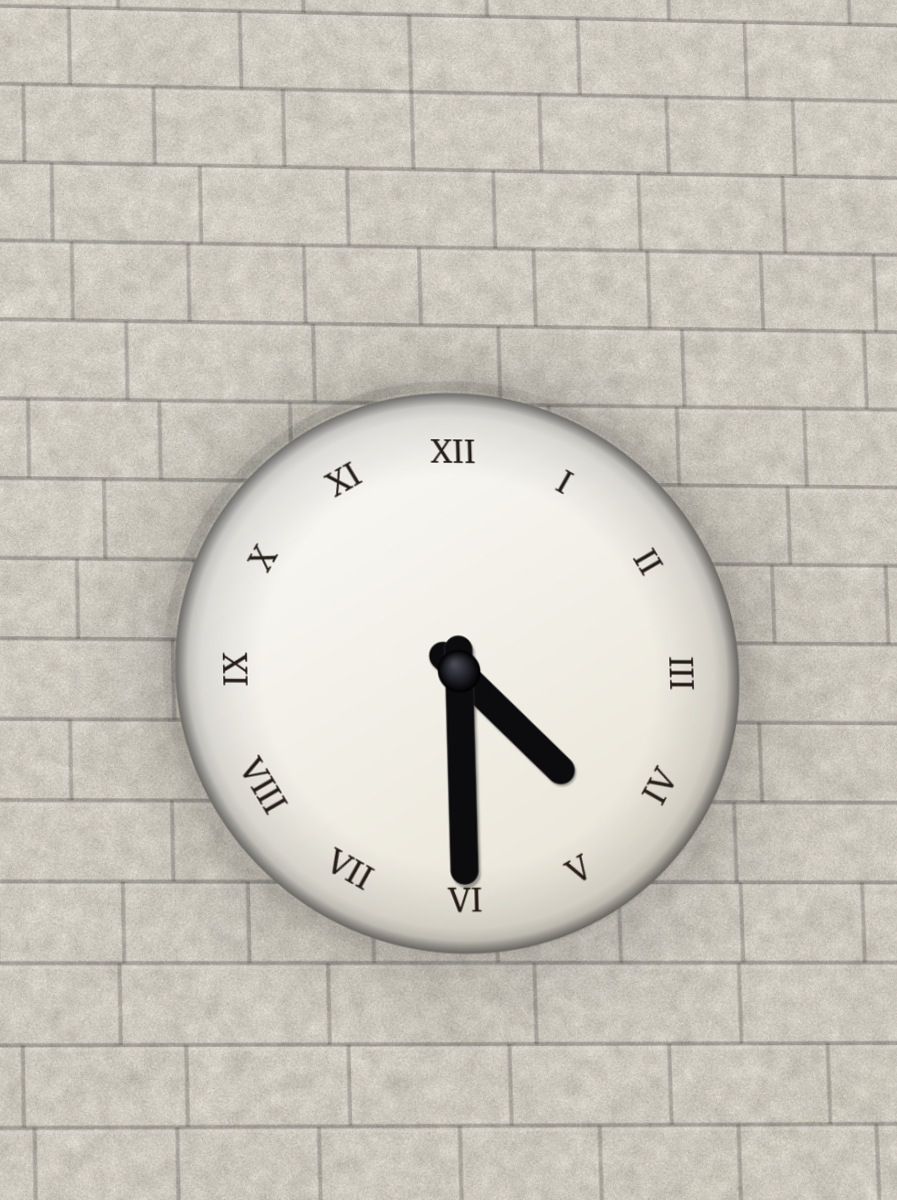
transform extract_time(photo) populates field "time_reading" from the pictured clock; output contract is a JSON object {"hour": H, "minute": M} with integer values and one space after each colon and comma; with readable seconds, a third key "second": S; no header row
{"hour": 4, "minute": 30}
